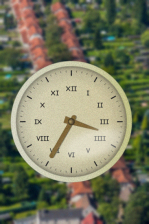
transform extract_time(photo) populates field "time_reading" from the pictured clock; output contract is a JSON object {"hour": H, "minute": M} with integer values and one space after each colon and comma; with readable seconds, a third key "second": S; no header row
{"hour": 3, "minute": 35}
